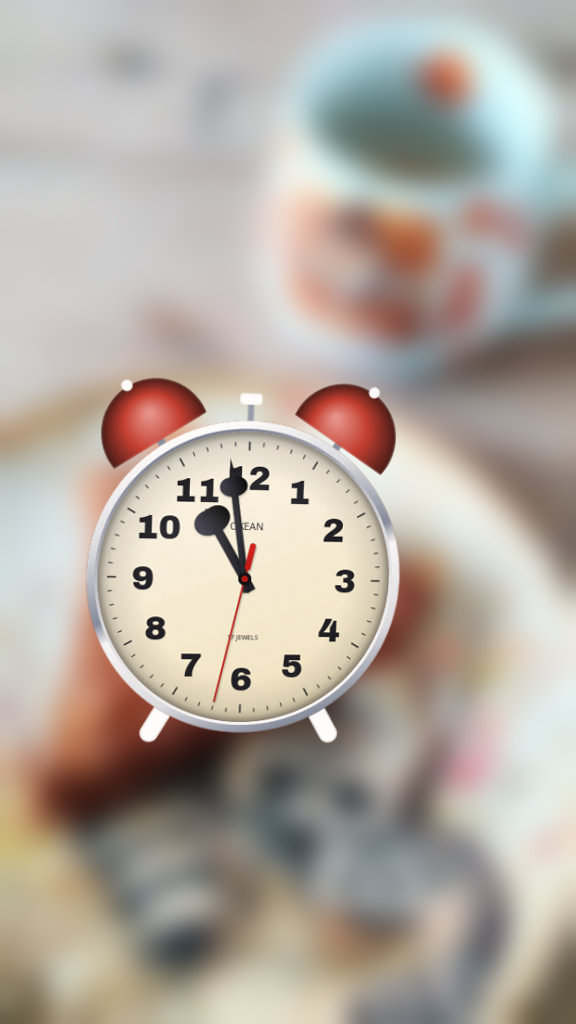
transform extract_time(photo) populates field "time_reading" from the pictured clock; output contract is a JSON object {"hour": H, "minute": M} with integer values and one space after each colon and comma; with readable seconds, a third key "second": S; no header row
{"hour": 10, "minute": 58, "second": 32}
